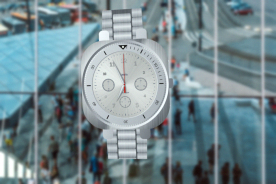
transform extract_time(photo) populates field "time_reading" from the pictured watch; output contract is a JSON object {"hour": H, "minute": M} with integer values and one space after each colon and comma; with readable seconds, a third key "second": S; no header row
{"hour": 6, "minute": 56}
